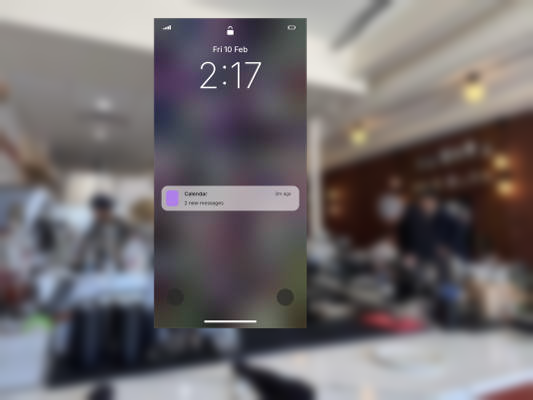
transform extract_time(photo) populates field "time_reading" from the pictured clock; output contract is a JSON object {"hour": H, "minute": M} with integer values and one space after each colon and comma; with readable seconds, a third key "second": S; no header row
{"hour": 2, "minute": 17}
